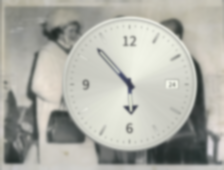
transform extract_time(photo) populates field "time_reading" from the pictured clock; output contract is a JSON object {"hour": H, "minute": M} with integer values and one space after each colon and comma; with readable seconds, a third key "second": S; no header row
{"hour": 5, "minute": 53}
